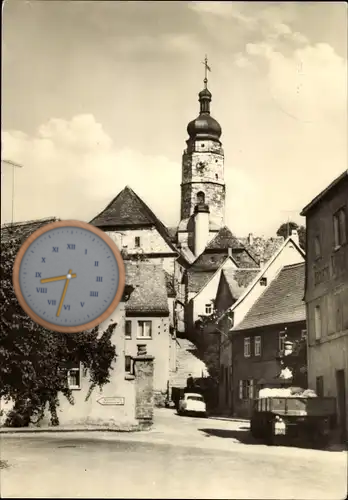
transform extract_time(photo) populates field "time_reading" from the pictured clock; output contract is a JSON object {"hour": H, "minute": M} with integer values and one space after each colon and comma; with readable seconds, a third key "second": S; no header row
{"hour": 8, "minute": 32}
